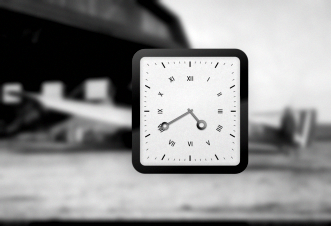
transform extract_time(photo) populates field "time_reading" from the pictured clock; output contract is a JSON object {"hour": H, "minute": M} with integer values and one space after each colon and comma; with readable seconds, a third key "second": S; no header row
{"hour": 4, "minute": 40}
